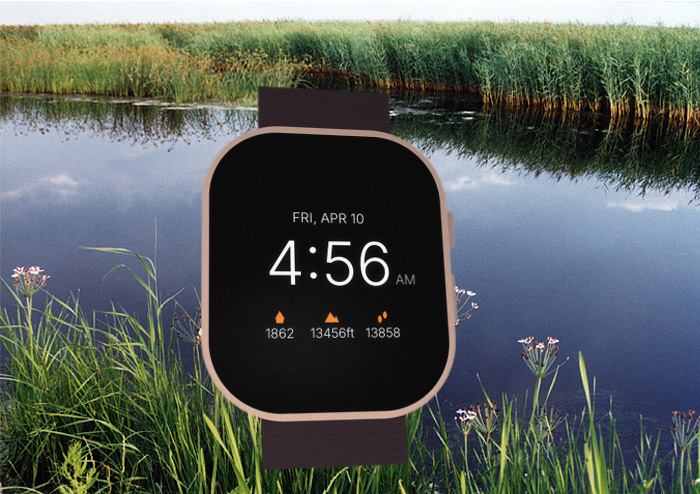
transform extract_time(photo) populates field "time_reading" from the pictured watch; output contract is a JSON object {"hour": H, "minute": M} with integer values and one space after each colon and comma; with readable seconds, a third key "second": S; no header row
{"hour": 4, "minute": 56}
